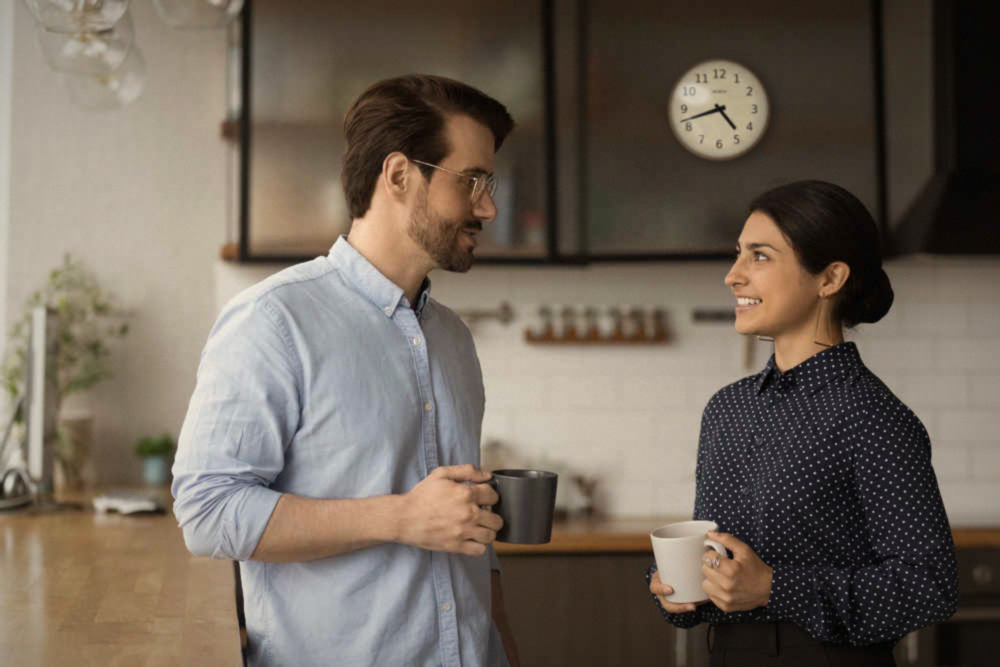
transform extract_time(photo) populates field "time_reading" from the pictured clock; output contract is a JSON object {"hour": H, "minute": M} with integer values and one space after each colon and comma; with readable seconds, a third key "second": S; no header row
{"hour": 4, "minute": 42}
